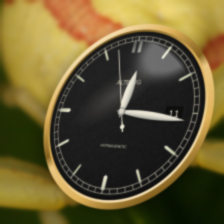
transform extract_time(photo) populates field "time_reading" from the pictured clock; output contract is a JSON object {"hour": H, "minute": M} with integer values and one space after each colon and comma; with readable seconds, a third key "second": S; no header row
{"hour": 12, "minute": 15, "second": 57}
